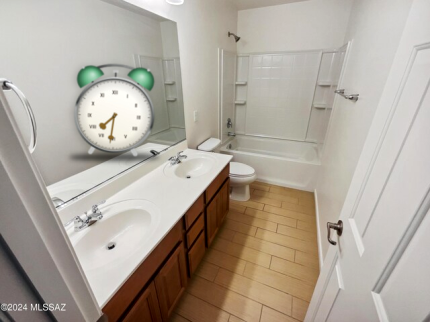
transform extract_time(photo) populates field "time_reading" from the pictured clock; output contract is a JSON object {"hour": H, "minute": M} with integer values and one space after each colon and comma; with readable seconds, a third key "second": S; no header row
{"hour": 7, "minute": 31}
